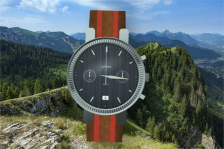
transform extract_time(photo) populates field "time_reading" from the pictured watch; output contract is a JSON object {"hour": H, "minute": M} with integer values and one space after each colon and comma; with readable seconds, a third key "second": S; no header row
{"hour": 3, "minute": 16}
